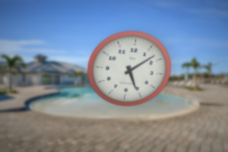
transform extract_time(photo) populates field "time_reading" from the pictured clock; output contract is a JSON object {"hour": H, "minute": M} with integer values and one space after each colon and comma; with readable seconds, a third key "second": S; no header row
{"hour": 5, "minute": 8}
